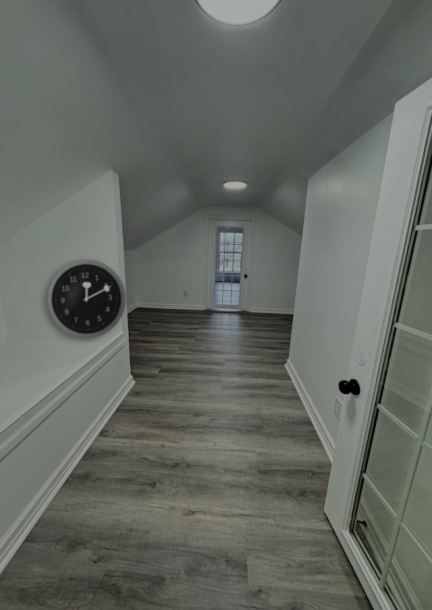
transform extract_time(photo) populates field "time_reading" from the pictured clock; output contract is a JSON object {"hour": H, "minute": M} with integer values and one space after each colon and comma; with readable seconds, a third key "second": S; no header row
{"hour": 12, "minute": 11}
